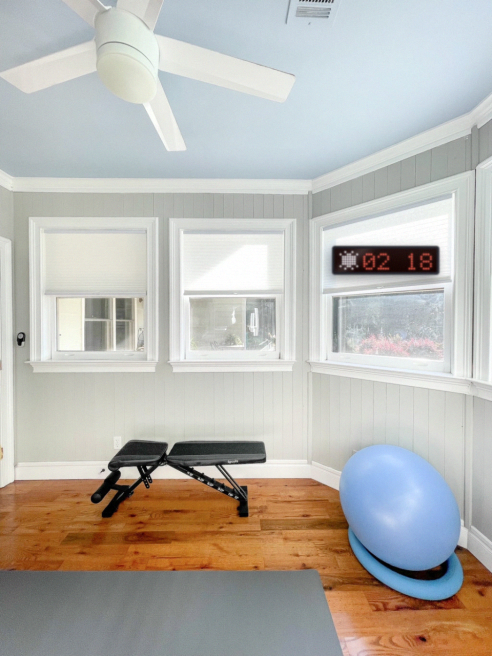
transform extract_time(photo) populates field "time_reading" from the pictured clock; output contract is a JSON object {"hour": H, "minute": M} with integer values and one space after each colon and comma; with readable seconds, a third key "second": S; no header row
{"hour": 2, "minute": 18}
